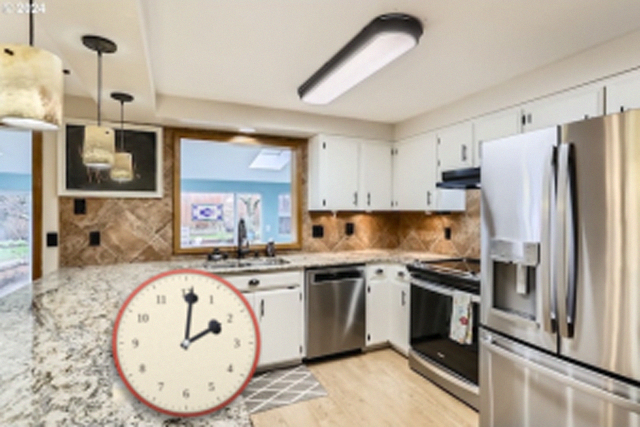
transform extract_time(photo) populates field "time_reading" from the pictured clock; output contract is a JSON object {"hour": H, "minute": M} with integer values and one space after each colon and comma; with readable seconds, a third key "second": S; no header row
{"hour": 2, "minute": 1}
